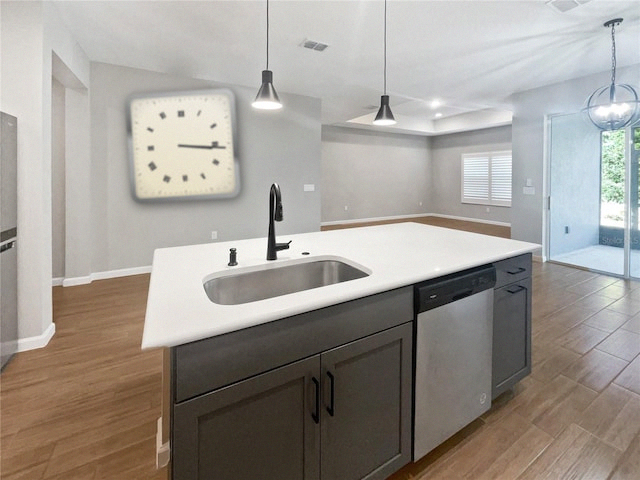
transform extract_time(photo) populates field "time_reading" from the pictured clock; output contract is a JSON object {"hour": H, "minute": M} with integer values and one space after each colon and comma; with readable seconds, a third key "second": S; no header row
{"hour": 3, "minute": 16}
